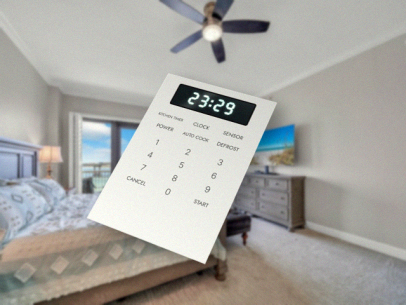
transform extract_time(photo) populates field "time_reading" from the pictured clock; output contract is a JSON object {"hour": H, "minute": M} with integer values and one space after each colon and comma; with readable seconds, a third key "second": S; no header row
{"hour": 23, "minute": 29}
